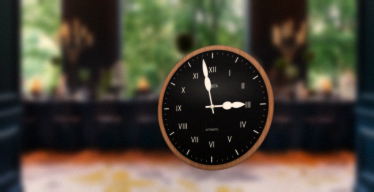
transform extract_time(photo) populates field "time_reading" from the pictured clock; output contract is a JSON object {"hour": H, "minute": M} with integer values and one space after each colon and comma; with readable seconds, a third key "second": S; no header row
{"hour": 2, "minute": 58}
